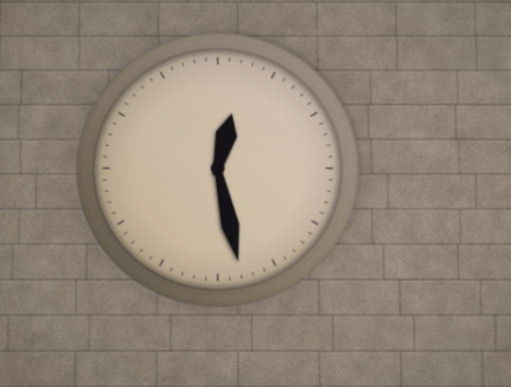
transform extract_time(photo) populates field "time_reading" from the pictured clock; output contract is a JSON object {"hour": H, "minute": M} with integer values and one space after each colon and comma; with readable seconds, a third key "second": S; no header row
{"hour": 12, "minute": 28}
